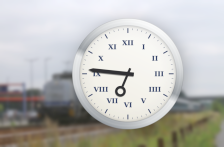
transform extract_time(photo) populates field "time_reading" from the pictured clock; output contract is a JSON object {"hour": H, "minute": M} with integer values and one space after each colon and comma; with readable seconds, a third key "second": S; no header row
{"hour": 6, "minute": 46}
